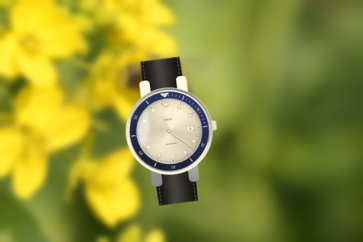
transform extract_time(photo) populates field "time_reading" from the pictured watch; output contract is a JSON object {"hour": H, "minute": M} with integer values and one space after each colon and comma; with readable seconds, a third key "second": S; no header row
{"hour": 11, "minute": 22}
